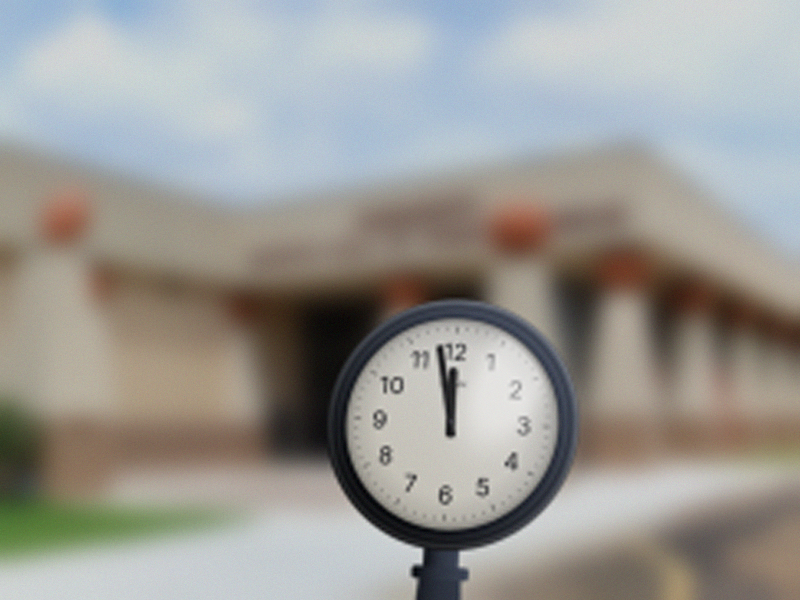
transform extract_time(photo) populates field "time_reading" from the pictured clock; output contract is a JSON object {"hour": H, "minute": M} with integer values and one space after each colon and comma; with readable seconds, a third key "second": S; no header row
{"hour": 11, "minute": 58}
